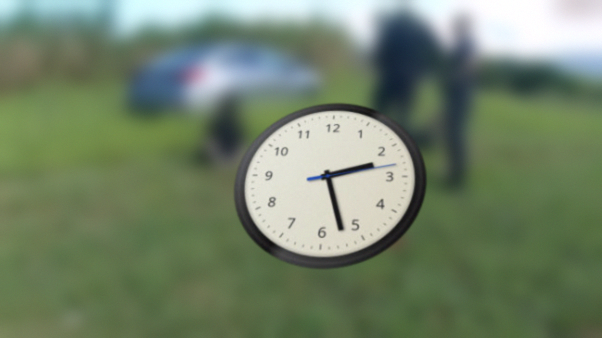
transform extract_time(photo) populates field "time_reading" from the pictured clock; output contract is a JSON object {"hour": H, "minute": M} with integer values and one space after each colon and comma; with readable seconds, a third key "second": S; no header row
{"hour": 2, "minute": 27, "second": 13}
